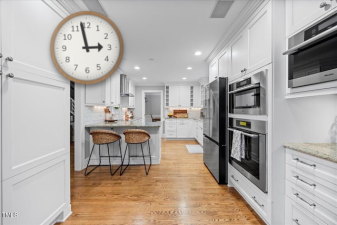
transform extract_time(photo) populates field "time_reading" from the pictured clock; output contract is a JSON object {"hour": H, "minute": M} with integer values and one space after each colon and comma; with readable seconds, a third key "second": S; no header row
{"hour": 2, "minute": 58}
